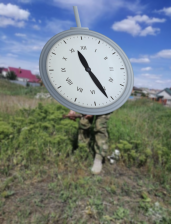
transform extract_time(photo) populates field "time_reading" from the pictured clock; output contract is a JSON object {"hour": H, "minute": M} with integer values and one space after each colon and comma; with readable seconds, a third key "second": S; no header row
{"hour": 11, "minute": 26}
